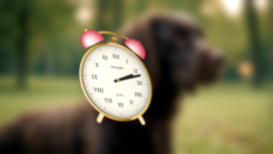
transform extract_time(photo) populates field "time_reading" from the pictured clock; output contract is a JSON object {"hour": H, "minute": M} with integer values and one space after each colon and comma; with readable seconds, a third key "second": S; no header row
{"hour": 2, "minute": 12}
